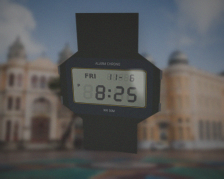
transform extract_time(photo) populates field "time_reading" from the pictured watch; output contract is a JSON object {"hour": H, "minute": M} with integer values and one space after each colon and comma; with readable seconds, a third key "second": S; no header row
{"hour": 8, "minute": 25}
